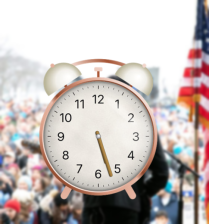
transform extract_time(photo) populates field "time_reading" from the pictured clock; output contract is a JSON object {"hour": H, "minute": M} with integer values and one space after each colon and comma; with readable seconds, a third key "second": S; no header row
{"hour": 5, "minute": 27}
